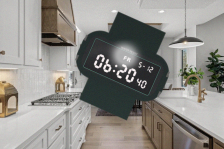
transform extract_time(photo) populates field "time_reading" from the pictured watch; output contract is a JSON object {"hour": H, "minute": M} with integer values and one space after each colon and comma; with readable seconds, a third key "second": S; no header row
{"hour": 6, "minute": 20, "second": 40}
